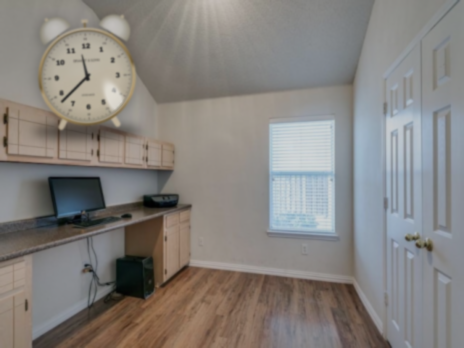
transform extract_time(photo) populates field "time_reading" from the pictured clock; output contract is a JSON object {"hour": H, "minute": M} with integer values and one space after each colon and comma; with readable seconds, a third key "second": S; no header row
{"hour": 11, "minute": 38}
